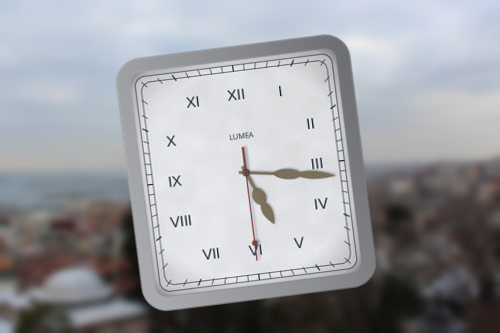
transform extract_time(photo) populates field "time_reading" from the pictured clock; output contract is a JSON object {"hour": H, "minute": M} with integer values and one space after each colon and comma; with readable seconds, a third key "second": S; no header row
{"hour": 5, "minute": 16, "second": 30}
